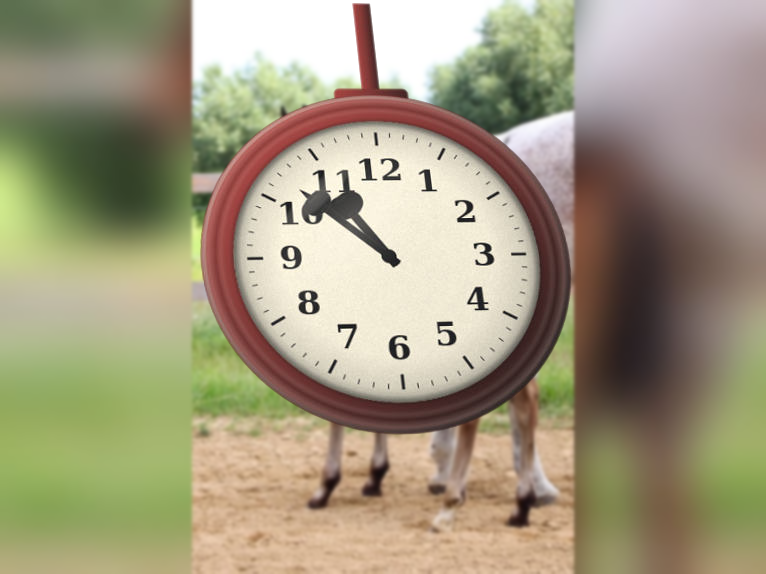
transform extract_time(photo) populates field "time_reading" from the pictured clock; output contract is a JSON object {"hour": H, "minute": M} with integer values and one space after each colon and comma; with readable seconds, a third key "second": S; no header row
{"hour": 10, "minute": 52}
